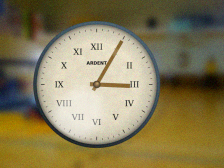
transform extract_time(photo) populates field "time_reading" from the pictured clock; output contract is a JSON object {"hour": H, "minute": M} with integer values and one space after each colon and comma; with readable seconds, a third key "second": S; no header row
{"hour": 3, "minute": 5}
